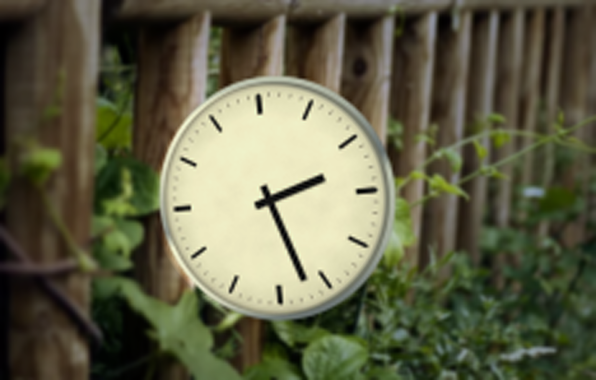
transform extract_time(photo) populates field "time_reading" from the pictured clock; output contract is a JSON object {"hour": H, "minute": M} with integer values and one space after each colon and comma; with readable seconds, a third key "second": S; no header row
{"hour": 2, "minute": 27}
